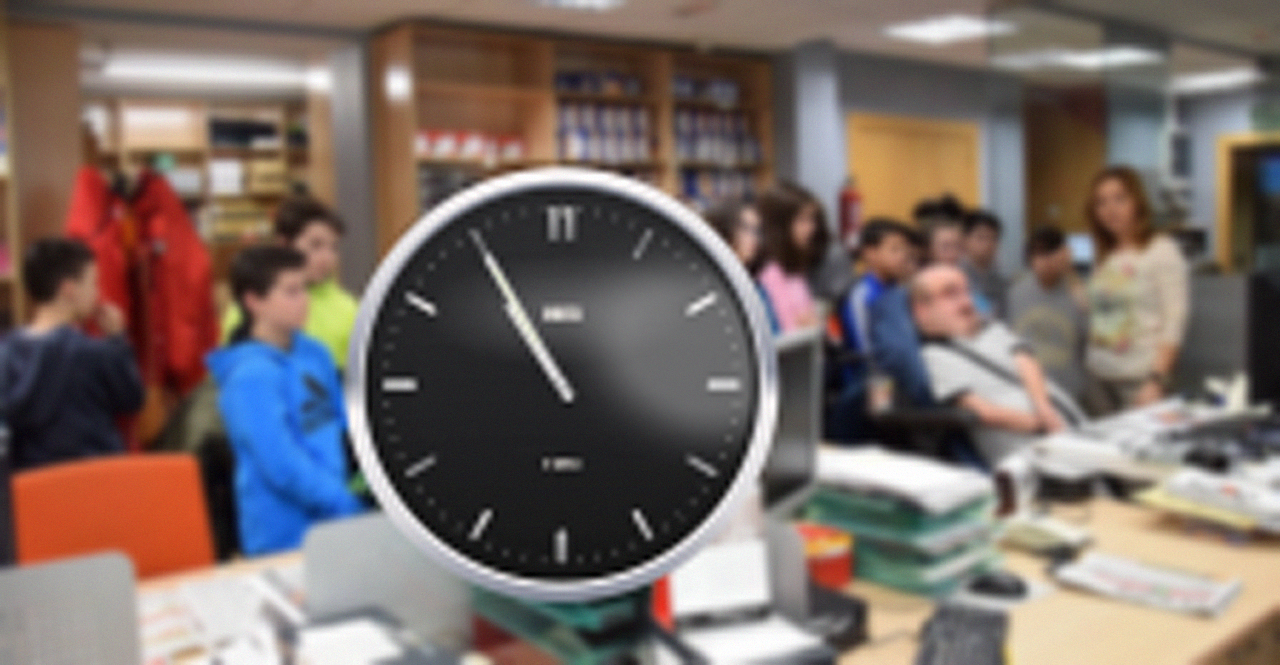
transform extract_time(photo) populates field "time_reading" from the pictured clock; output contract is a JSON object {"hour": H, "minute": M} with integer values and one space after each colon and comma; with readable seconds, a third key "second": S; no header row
{"hour": 10, "minute": 55}
